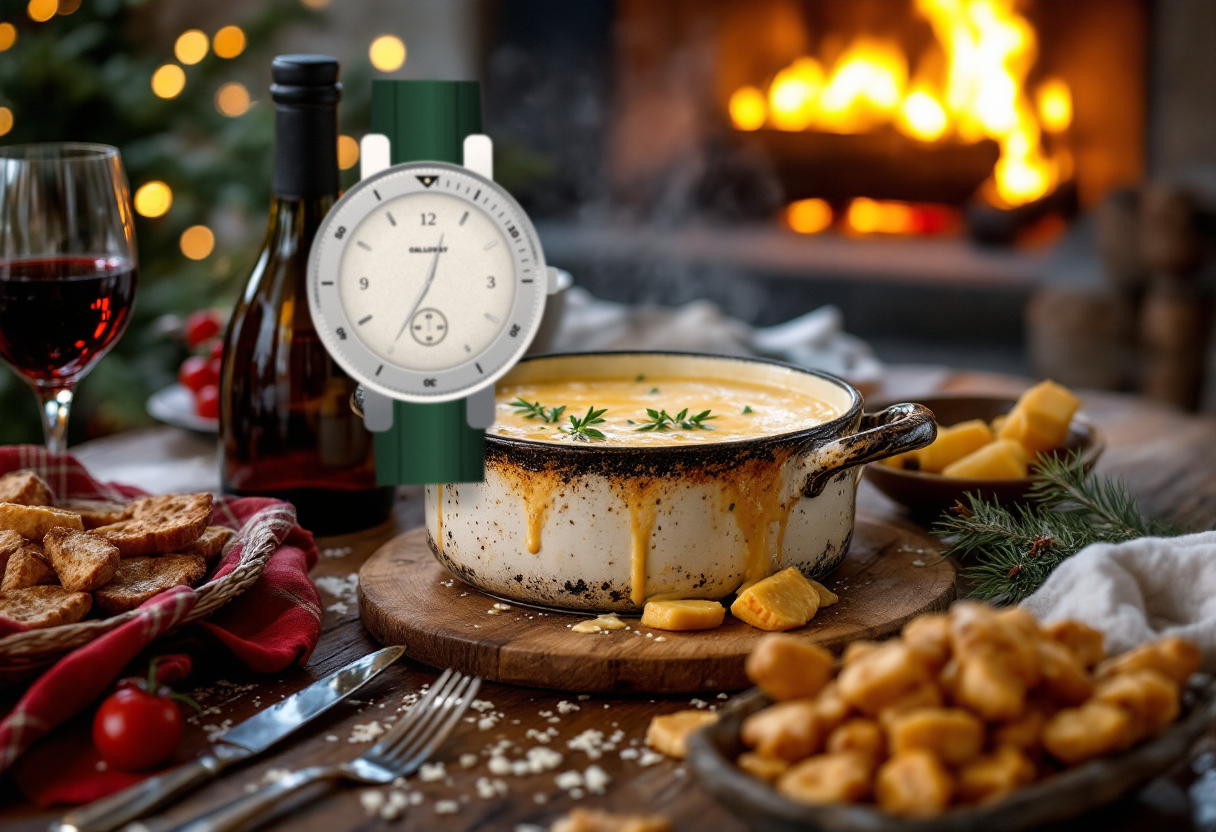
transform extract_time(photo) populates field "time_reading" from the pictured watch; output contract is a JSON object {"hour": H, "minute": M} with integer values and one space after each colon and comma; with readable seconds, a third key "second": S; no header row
{"hour": 12, "minute": 35}
